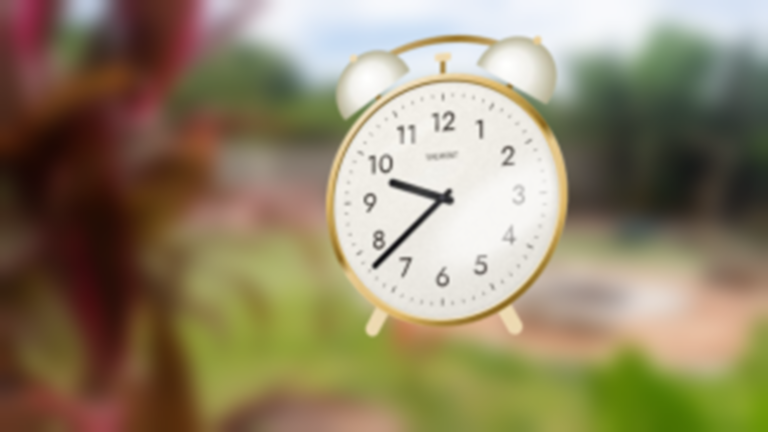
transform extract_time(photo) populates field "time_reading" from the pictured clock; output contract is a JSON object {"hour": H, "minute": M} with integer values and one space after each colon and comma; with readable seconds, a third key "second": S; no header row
{"hour": 9, "minute": 38}
